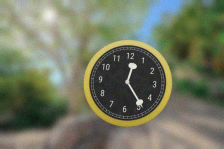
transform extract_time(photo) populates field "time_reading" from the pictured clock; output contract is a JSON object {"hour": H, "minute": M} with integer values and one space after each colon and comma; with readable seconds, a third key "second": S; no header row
{"hour": 12, "minute": 24}
